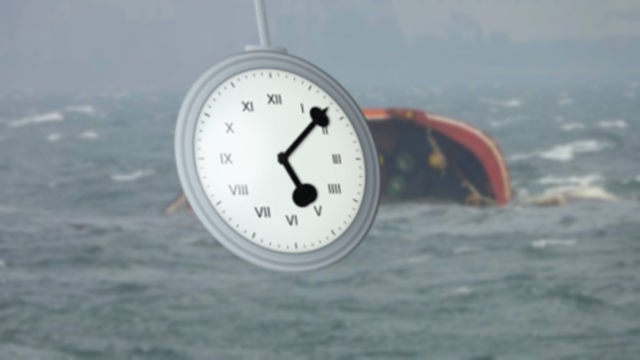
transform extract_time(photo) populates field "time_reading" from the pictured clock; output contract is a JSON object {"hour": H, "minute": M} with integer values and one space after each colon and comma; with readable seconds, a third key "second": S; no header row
{"hour": 5, "minute": 8}
